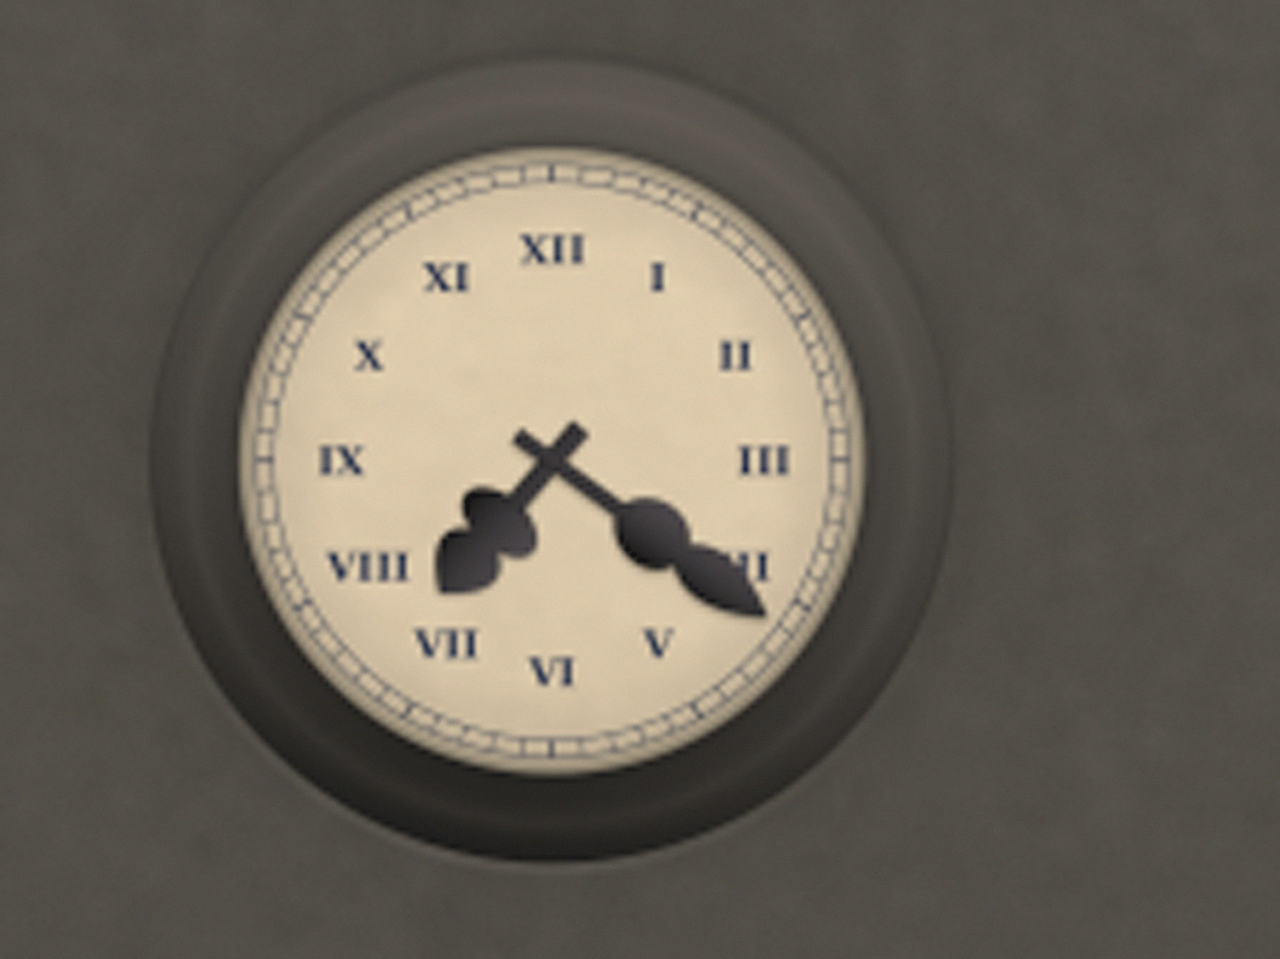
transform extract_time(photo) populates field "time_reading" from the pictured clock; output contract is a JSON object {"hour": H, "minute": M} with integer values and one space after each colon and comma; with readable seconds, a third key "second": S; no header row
{"hour": 7, "minute": 21}
